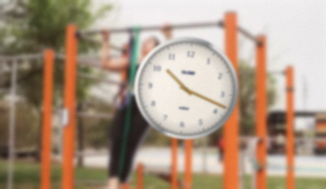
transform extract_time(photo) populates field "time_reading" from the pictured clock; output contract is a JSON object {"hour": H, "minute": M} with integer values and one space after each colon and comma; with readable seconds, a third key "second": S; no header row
{"hour": 10, "minute": 18}
